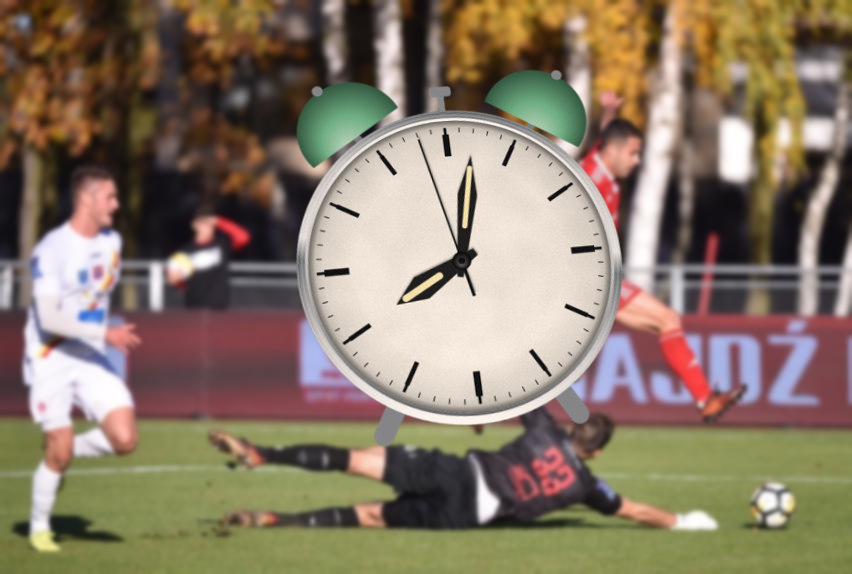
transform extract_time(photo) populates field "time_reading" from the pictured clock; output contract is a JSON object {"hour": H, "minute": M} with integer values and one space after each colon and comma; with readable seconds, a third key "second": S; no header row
{"hour": 8, "minute": 1, "second": 58}
